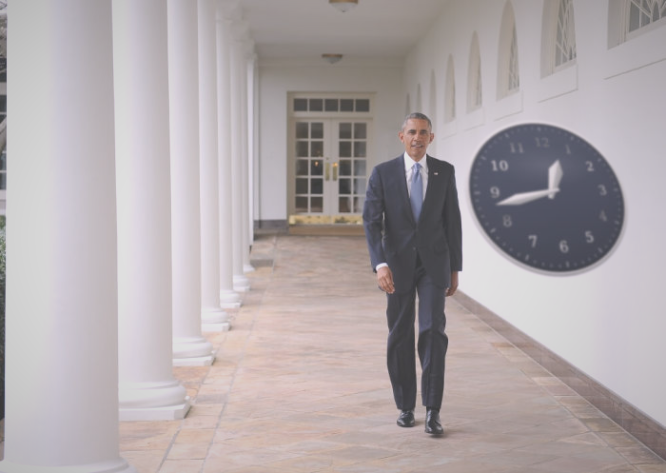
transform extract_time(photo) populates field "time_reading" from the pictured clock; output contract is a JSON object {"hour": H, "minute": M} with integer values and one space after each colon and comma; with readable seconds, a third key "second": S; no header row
{"hour": 12, "minute": 43}
